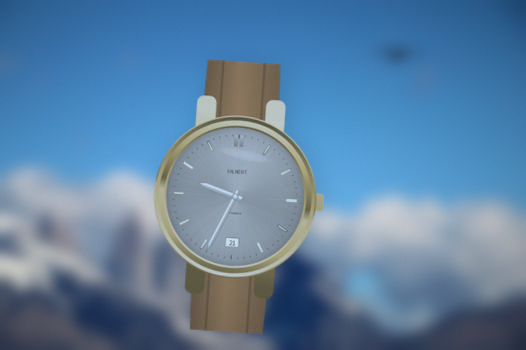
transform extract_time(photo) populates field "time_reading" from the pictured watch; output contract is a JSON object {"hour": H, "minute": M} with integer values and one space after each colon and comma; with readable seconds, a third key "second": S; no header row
{"hour": 9, "minute": 34}
